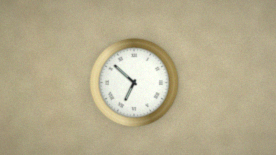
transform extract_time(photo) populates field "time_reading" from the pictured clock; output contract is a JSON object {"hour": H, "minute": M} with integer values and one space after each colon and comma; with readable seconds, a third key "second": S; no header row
{"hour": 6, "minute": 52}
